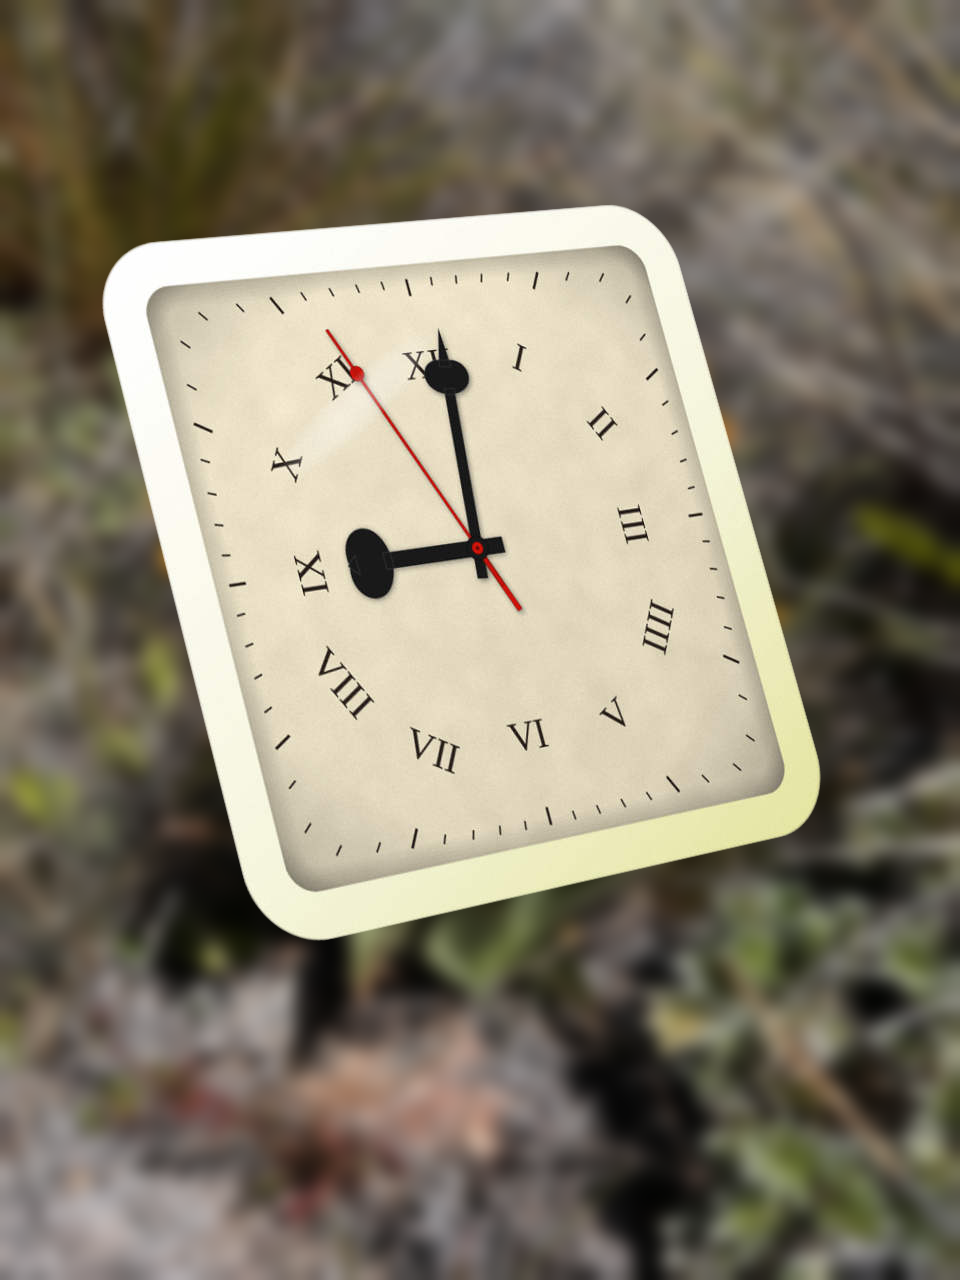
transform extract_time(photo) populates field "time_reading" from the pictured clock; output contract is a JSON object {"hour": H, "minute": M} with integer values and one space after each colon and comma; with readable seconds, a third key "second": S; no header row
{"hour": 9, "minute": 0, "second": 56}
